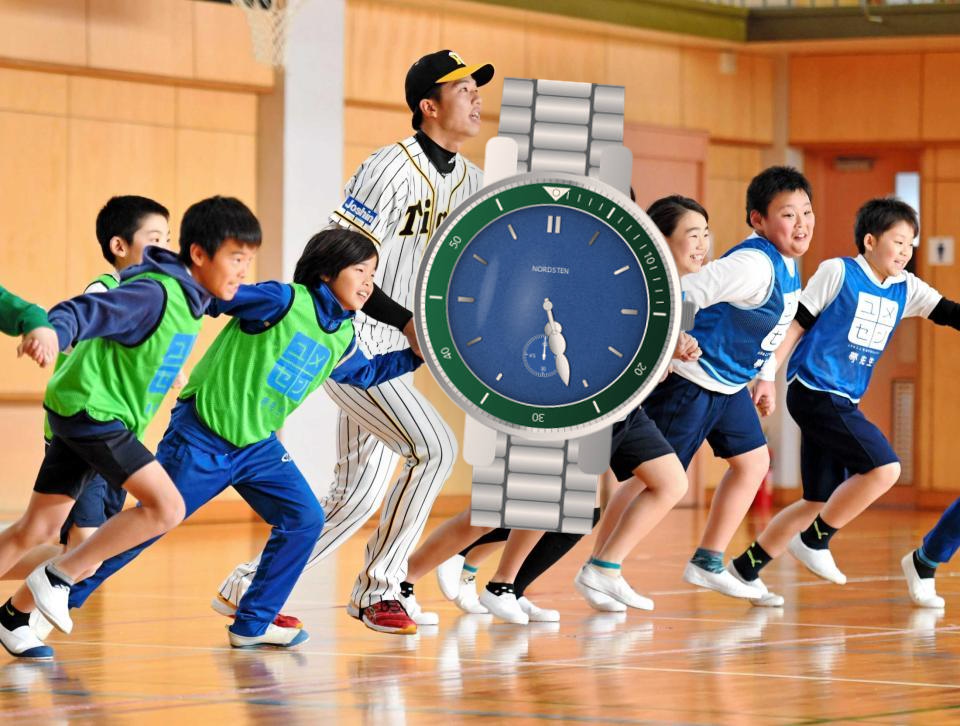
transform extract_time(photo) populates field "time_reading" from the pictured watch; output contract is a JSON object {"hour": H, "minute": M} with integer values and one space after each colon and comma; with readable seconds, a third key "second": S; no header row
{"hour": 5, "minute": 27}
